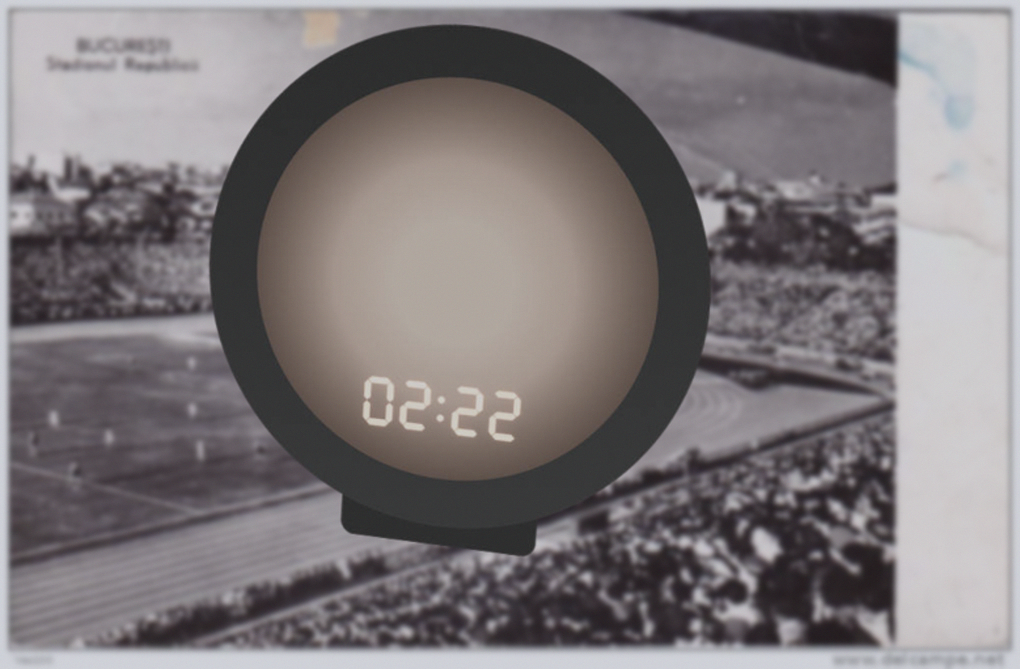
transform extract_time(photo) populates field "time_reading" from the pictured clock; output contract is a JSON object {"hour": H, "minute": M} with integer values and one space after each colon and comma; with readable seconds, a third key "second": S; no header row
{"hour": 2, "minute": 22}
